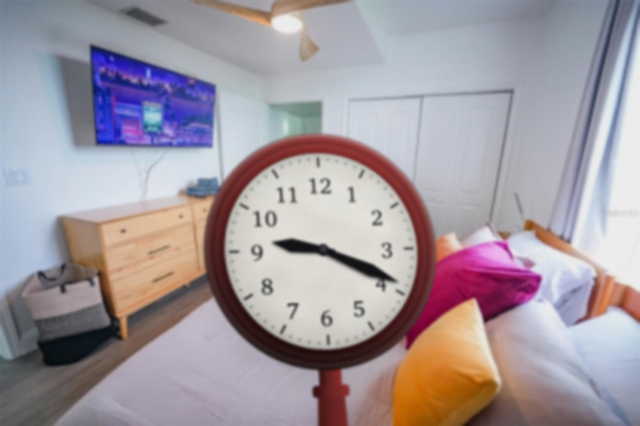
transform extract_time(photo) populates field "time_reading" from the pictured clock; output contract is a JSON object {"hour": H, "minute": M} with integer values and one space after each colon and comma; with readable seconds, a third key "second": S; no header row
{"hour": 9, "minute": 19}
